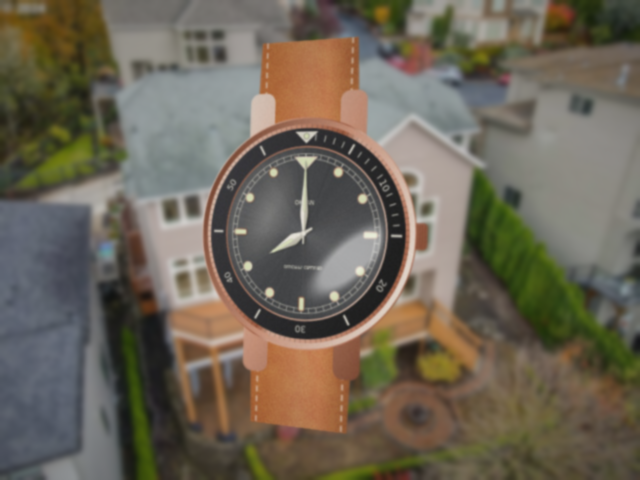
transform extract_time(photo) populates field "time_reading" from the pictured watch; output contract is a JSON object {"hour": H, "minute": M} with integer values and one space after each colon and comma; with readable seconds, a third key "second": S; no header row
{"hour": 8, "minute": 0}
